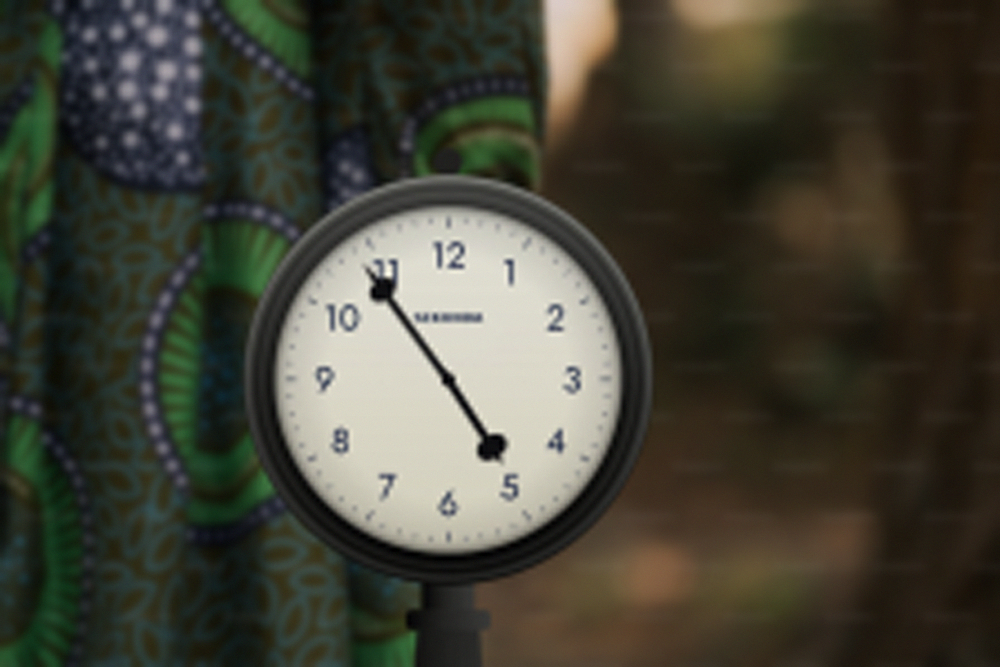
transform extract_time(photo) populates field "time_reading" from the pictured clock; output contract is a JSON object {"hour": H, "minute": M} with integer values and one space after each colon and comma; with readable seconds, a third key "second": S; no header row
{"hour": 4, "minute": 54}
